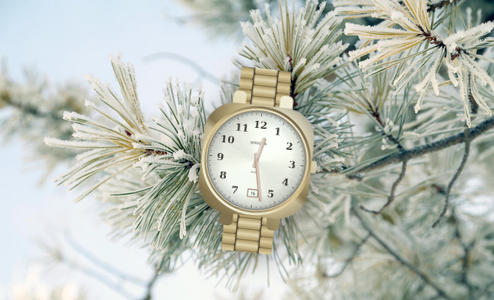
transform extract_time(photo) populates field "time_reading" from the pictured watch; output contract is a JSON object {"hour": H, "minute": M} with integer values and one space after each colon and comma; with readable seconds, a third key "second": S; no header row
{"hour": 12, "minute": 28}
